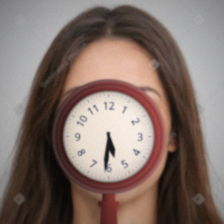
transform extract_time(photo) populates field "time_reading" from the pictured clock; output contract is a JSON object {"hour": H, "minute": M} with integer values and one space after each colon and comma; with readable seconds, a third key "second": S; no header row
{"hour": 5, "minute": 31}
